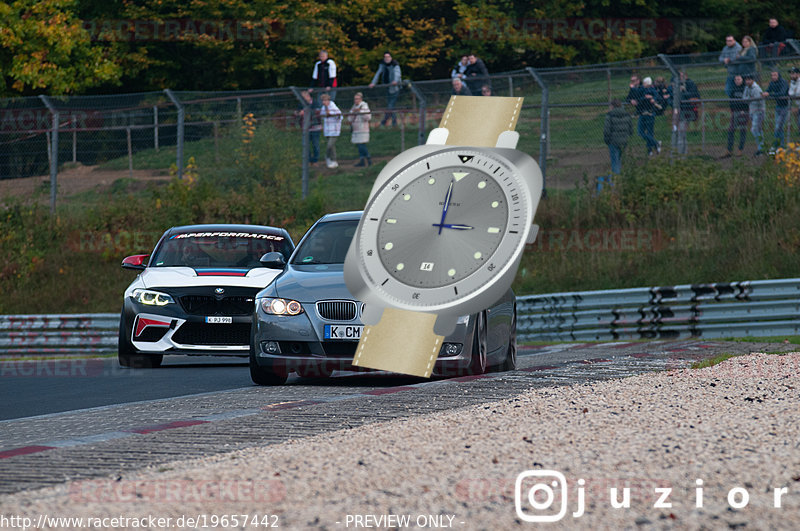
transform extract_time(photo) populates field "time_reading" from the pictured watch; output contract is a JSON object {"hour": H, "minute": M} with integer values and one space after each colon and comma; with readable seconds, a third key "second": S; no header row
{"hour": 2, "minute": 59}
